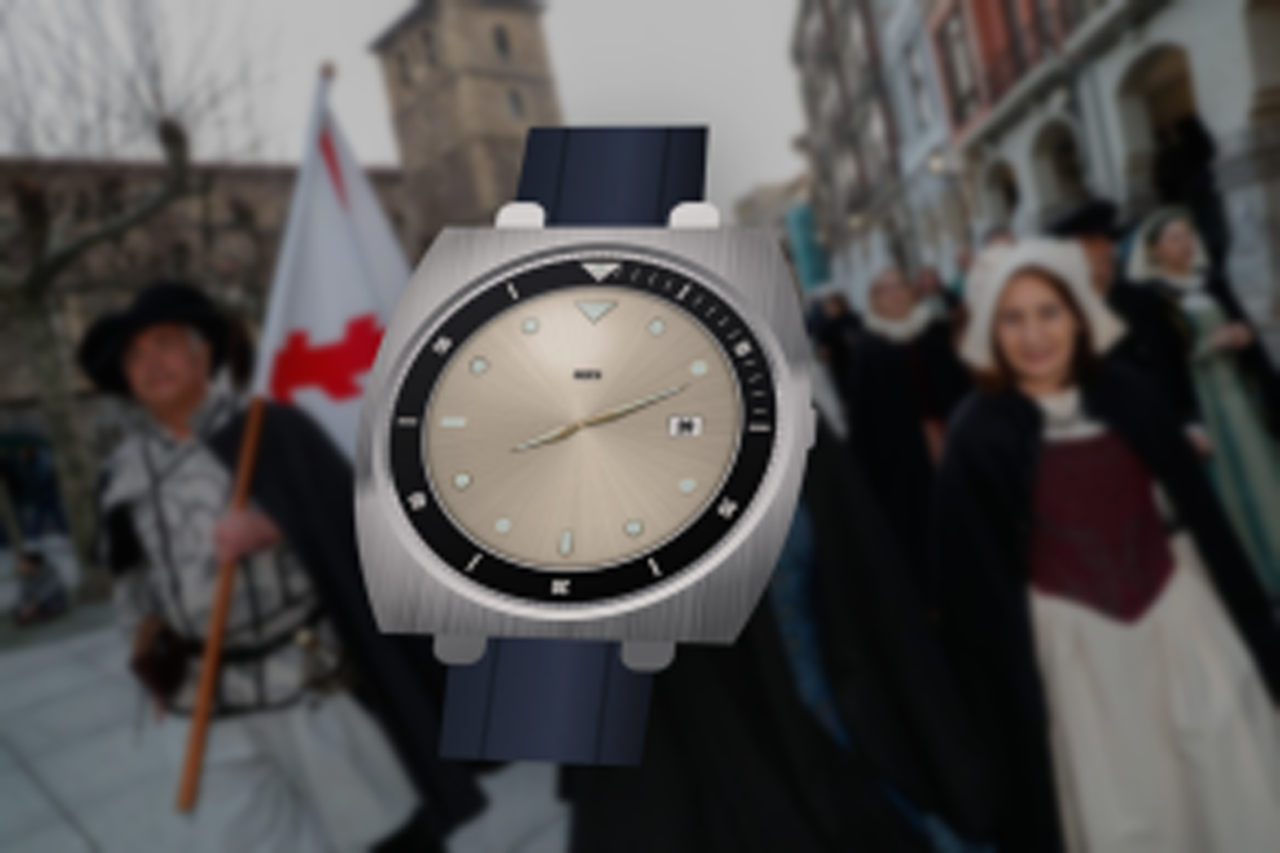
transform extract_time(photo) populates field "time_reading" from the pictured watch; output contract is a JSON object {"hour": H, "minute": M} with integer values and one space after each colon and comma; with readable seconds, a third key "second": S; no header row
{"hour": 8, "minute": 11}
